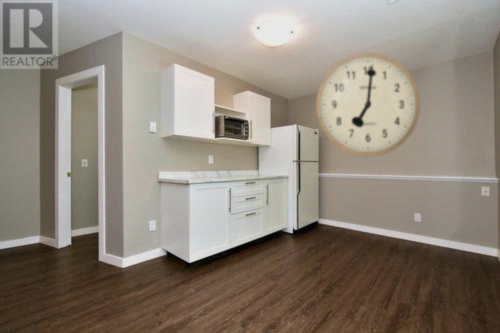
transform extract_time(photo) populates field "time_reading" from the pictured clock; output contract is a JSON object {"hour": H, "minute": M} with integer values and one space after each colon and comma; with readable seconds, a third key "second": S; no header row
{"hour": 7, "minute": 1}
